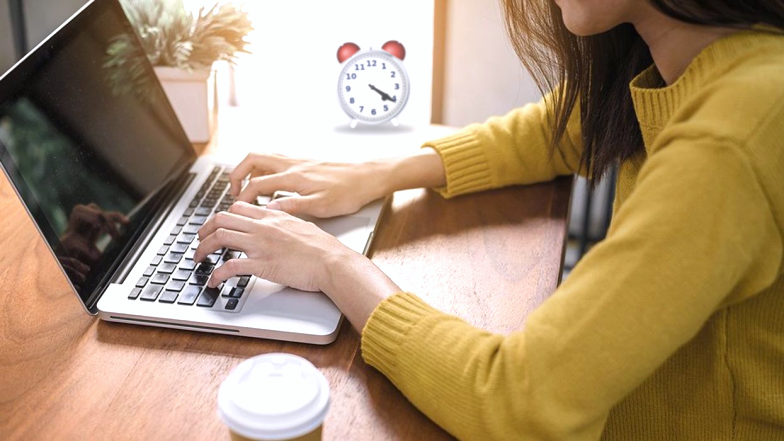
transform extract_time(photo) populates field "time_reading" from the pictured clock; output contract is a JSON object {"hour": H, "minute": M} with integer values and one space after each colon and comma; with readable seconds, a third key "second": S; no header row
{"hour": 4, "minute": 21}
